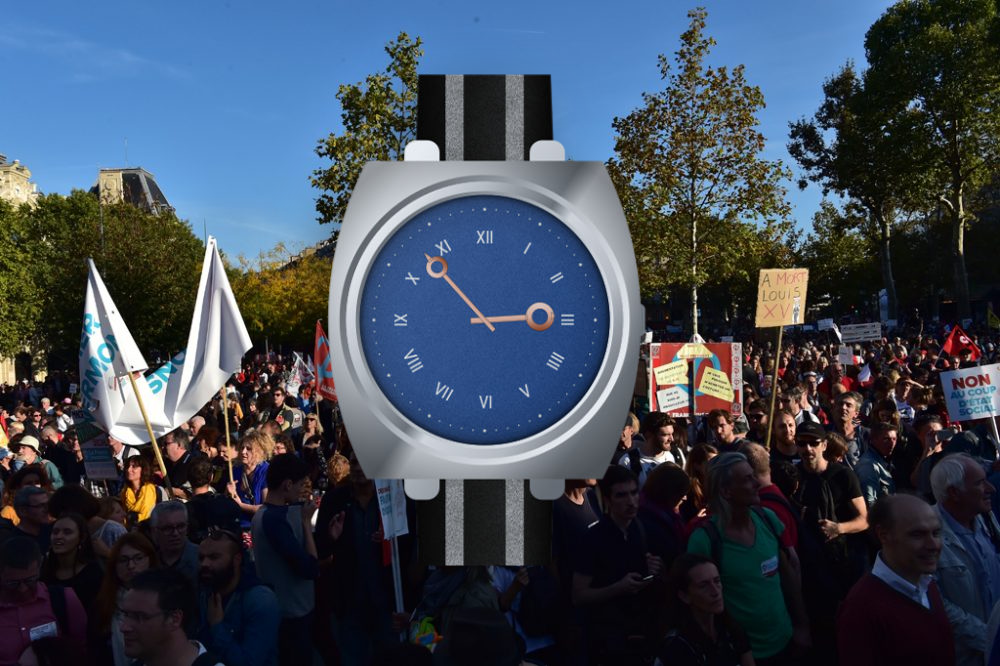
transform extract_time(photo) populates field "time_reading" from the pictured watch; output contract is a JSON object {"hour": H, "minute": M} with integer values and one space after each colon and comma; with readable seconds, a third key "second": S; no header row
{"hour": 2, "minute": 53}
